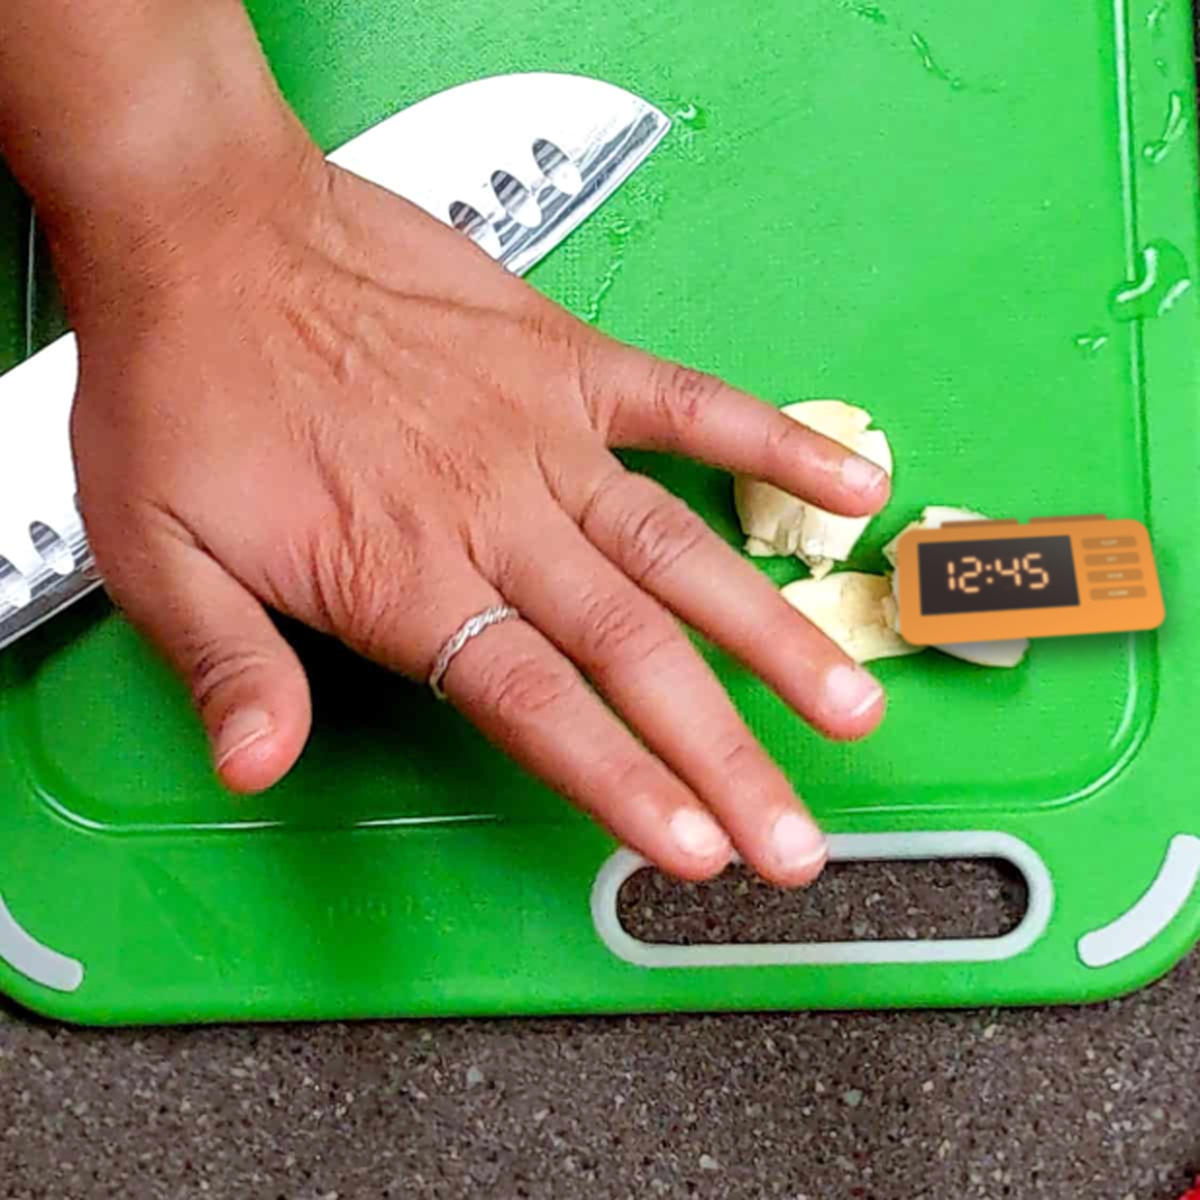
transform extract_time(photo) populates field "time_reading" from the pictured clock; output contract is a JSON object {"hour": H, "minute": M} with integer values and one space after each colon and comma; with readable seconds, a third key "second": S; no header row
{"hour": 12, "minute": 45}
